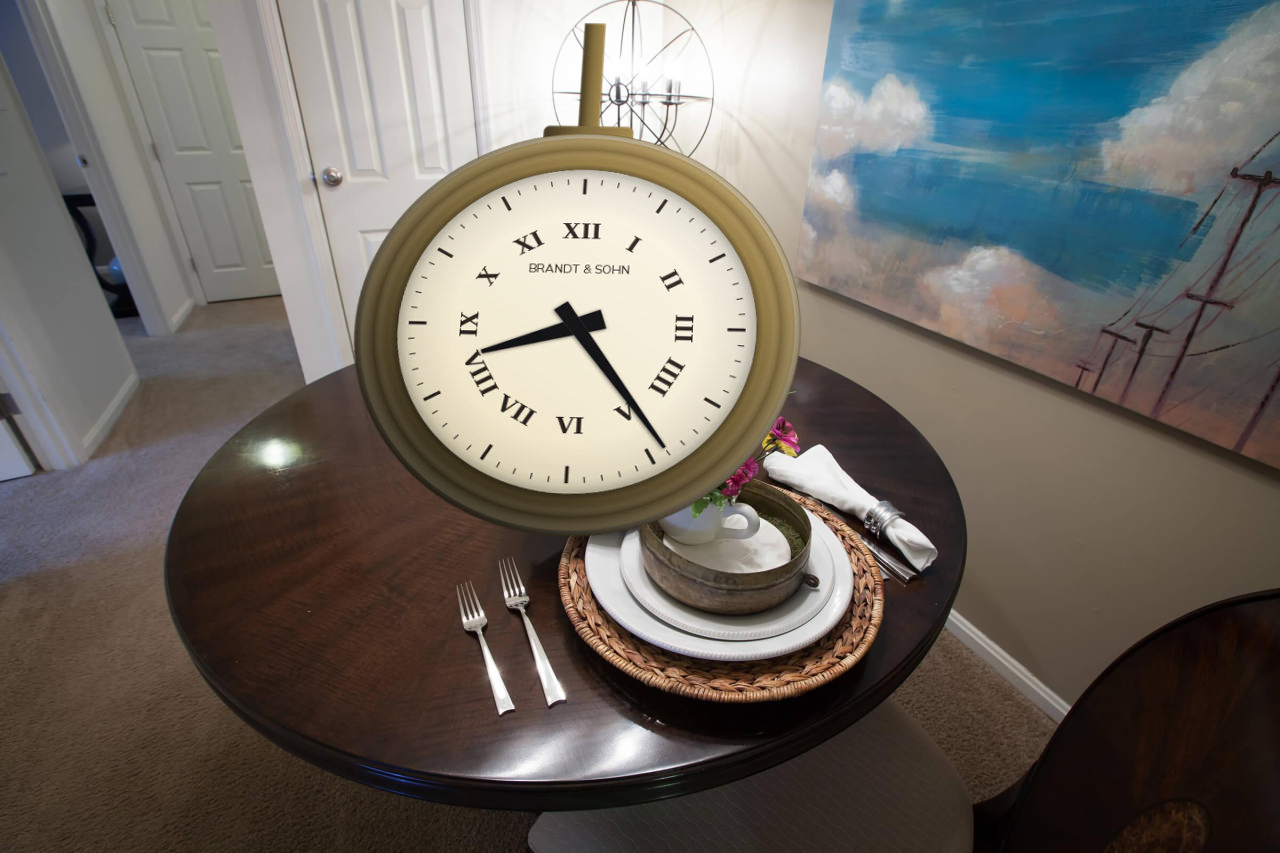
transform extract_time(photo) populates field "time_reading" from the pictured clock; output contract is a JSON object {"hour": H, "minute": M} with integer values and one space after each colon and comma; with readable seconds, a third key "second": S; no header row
{"hour": 8, "minute": 24}
